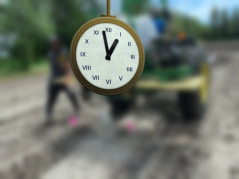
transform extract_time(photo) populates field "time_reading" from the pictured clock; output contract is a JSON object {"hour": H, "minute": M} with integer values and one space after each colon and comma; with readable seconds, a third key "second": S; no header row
{"hour": 12, "minute": 58}
